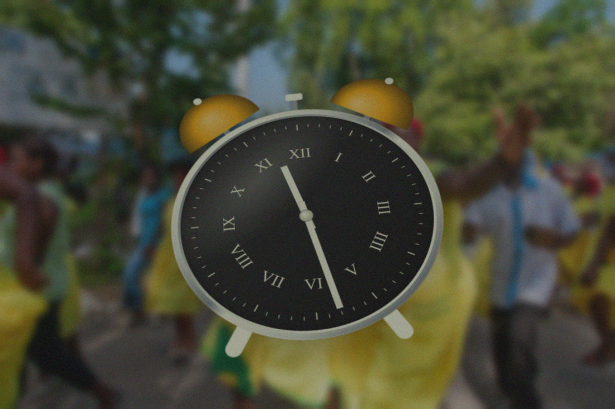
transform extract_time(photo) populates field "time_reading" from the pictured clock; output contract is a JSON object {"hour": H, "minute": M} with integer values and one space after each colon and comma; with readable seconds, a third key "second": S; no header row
{"hour": 11, "minute": 28}
